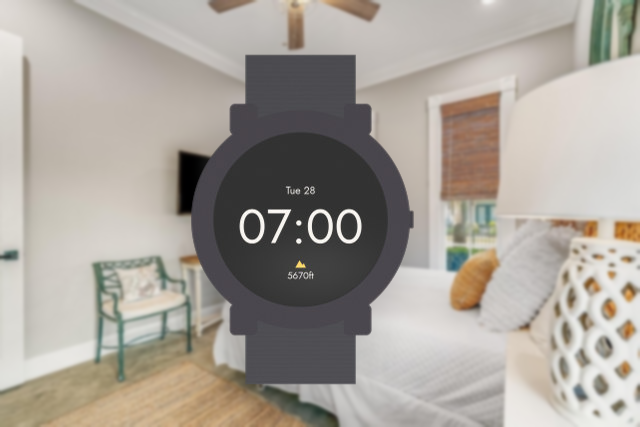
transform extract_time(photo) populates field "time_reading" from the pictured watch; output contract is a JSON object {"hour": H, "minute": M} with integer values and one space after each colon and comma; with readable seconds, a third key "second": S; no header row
{"hour": 7, "minute": 0}
